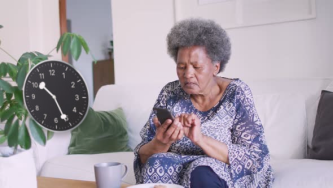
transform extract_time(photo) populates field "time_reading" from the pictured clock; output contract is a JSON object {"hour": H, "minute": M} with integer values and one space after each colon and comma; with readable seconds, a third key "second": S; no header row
{"hour": 10, "minute": 26}
